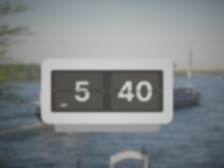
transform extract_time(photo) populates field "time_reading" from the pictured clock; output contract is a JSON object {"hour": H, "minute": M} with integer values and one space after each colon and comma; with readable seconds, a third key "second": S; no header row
{"hour": 5, "minute": 40}
